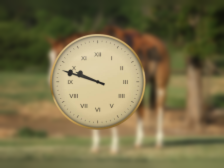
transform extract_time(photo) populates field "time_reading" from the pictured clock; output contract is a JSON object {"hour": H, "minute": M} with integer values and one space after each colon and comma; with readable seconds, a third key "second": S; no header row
{"hour": 9, "minute": 48}
